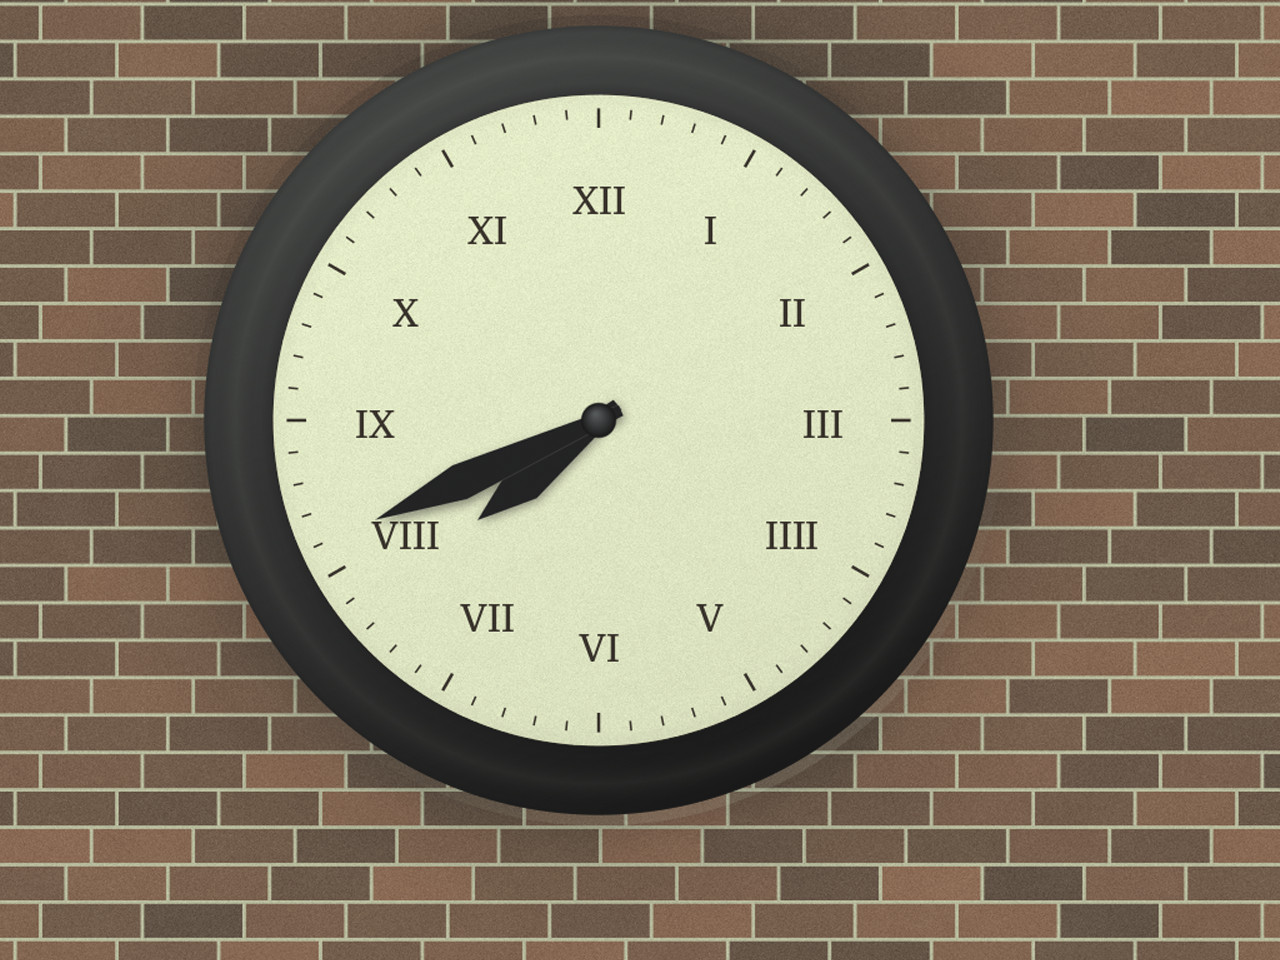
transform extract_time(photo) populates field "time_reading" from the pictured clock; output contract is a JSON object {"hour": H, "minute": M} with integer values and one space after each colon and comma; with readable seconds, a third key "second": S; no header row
{"hour": 7, "minute": 41}
